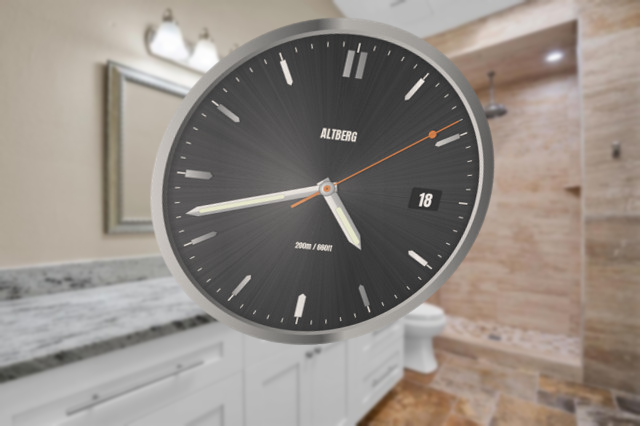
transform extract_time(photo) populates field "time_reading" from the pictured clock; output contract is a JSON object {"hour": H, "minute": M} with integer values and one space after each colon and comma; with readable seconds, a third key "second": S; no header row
{"hour": 4, "minute": 42, "second": 9}
